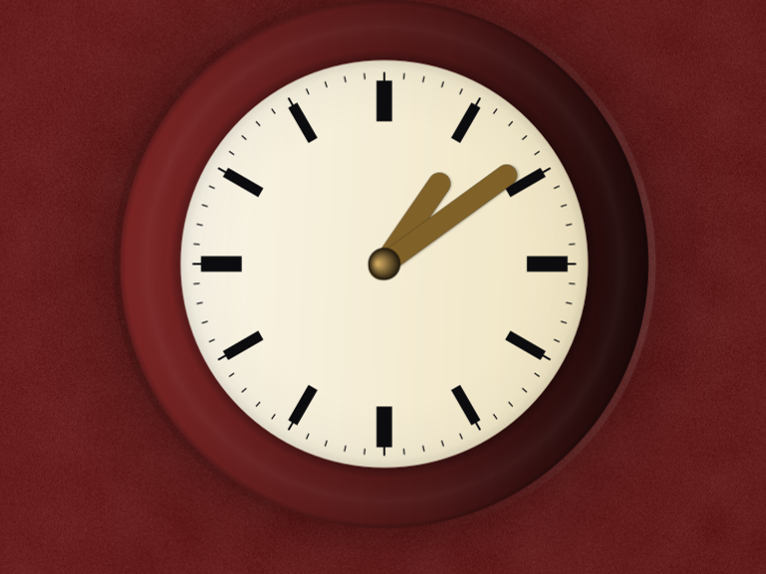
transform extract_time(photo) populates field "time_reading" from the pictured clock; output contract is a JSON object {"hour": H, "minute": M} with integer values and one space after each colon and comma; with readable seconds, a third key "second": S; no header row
{"hour": 1, "minute": 9}
